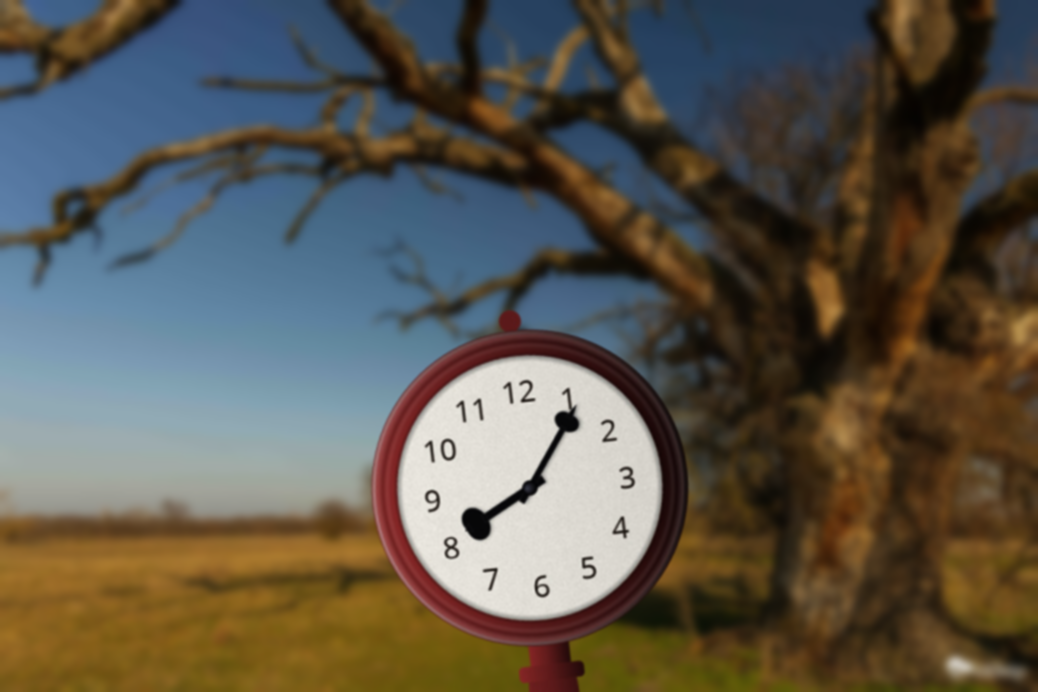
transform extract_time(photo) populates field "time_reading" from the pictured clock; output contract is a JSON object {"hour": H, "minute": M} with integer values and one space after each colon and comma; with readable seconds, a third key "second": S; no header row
{"hour": 8, "minute": 6}
